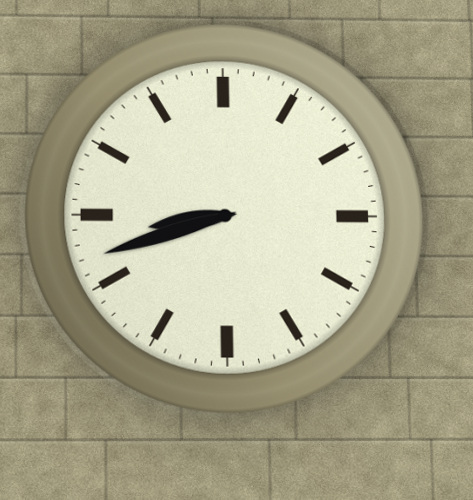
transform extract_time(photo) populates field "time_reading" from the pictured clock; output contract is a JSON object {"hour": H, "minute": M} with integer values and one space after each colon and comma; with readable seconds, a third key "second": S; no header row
{"hour": 8, "minute": 42}
